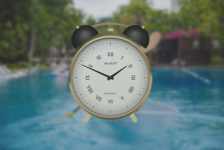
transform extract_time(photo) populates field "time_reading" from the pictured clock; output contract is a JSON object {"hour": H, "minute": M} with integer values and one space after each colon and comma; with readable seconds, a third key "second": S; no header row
{"hour": 1, "minute": 49}
